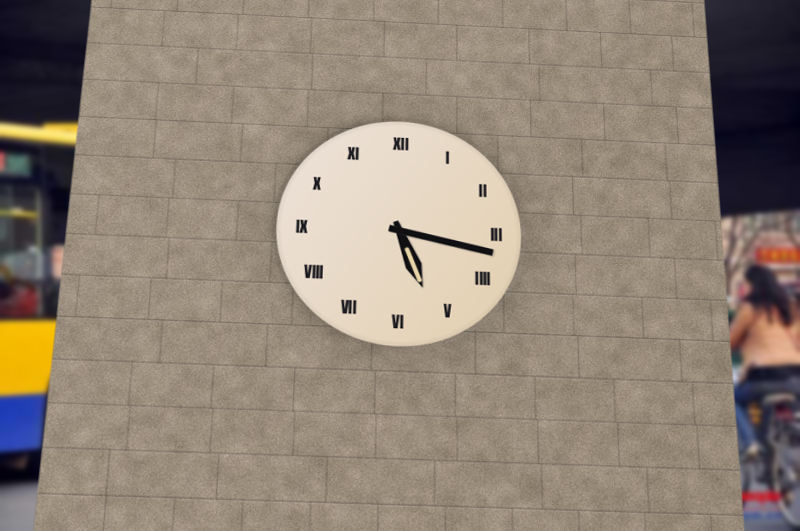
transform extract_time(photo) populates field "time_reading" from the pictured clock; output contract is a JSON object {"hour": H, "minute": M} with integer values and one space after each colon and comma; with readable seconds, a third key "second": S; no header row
{"hour": 5, "minute": 17}
